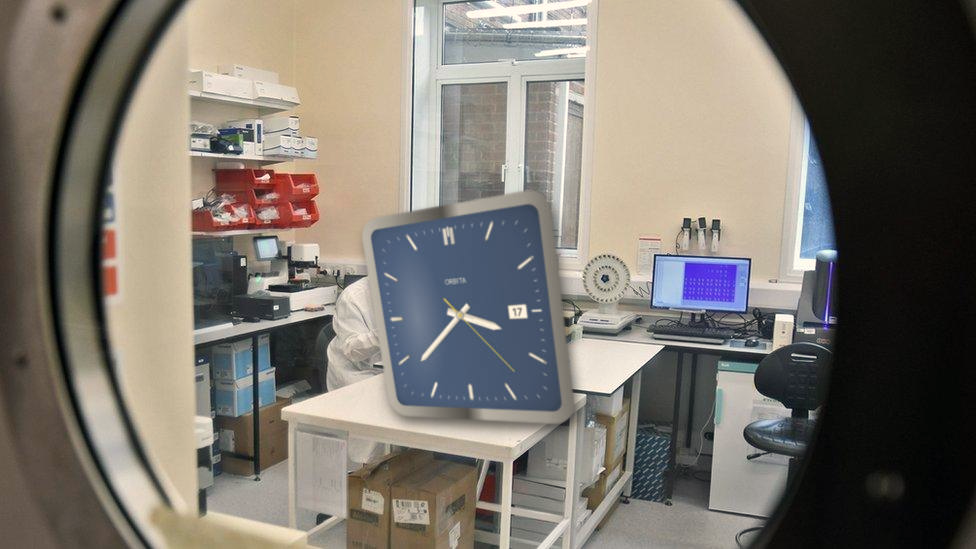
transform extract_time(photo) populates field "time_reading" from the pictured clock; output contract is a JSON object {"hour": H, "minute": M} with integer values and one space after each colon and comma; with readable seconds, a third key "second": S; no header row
{"hour": 3, "minute": 38, "second": 23}
